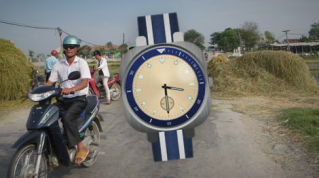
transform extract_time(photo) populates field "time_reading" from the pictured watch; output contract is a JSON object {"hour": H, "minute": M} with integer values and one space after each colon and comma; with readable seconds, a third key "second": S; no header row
{"hour": 3, "minute": 30}
